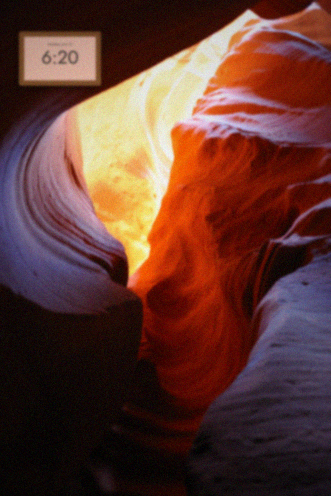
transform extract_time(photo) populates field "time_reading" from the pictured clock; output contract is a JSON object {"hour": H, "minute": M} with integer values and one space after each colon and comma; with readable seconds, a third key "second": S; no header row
{"hour": 6, "minute": 20}
